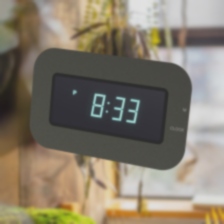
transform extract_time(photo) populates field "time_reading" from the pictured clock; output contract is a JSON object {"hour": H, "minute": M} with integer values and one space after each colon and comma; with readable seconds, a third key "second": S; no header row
{"hour": 8, "minute": 33}
